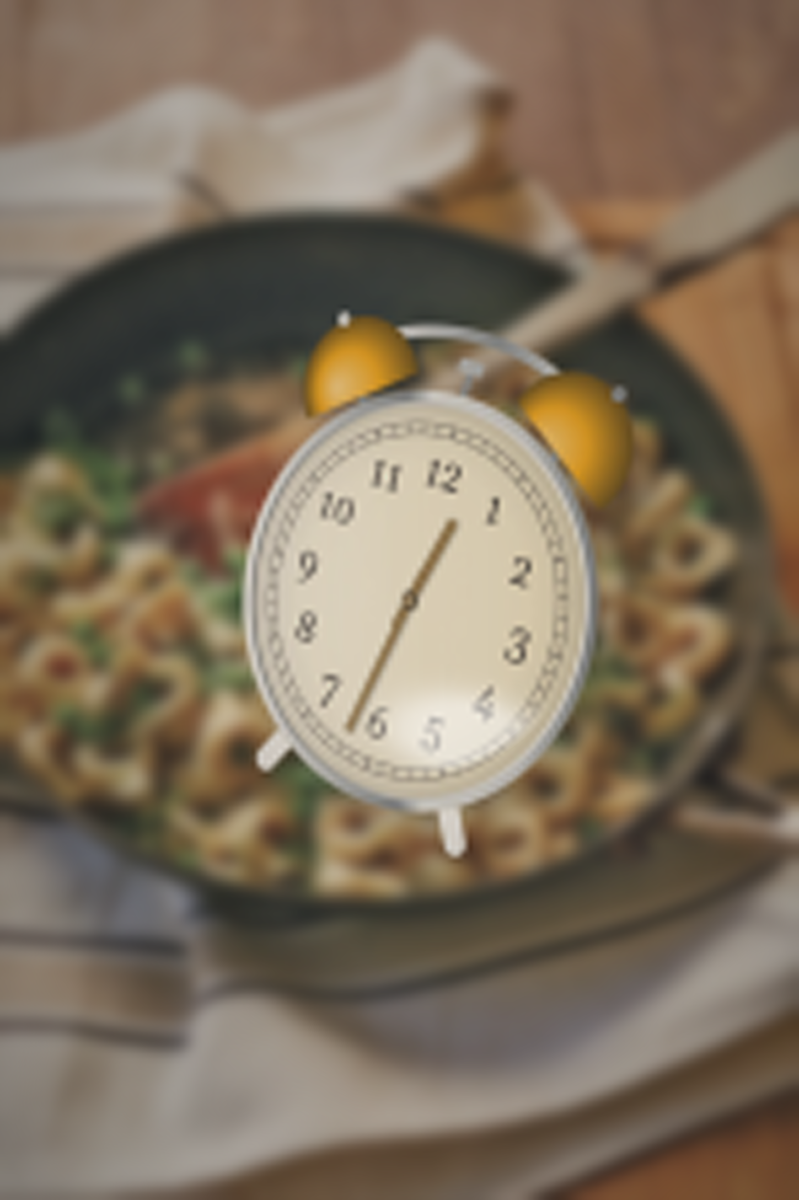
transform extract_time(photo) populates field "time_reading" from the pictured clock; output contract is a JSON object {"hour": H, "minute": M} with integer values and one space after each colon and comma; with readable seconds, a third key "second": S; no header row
{"hour": 12, "minute": 32}
